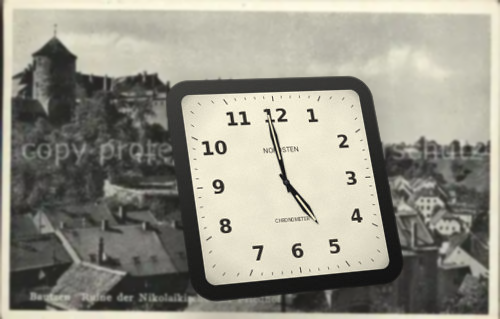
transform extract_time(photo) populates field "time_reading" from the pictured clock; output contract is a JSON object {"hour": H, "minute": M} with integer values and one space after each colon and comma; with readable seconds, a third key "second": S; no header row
{"hour": 4, "minute": 59}
